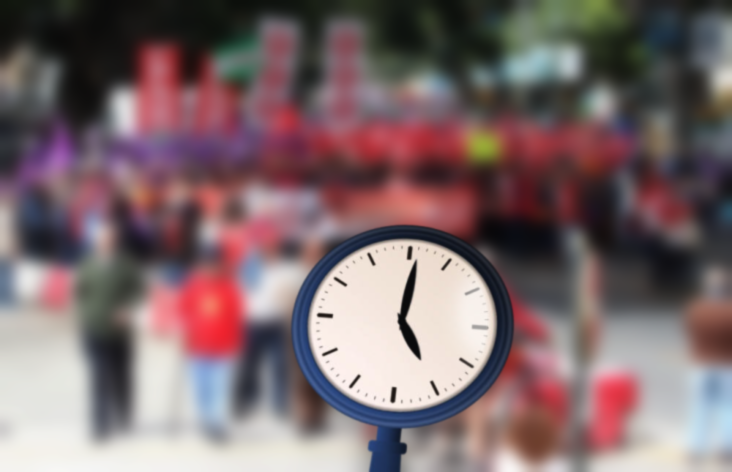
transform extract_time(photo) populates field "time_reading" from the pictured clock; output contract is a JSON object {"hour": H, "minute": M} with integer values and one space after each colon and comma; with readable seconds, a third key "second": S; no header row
{"hour": 5, "minute": 1}
